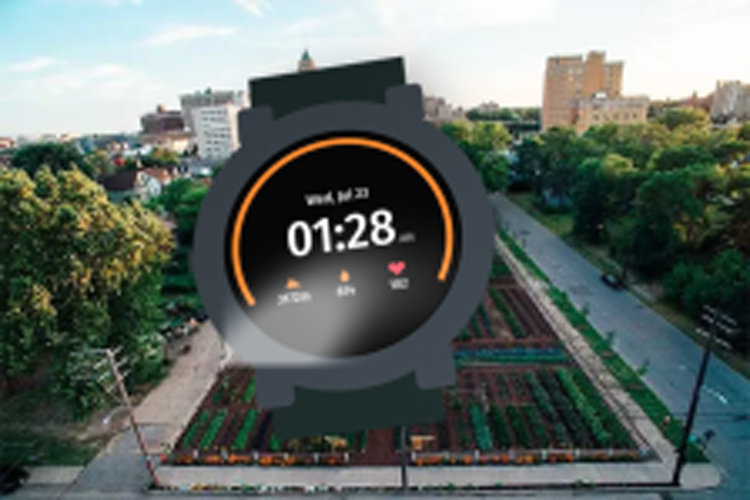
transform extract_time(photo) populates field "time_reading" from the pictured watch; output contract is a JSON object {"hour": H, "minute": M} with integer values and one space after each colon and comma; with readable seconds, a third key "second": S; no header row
{"hour": 1, "minute": 28}
